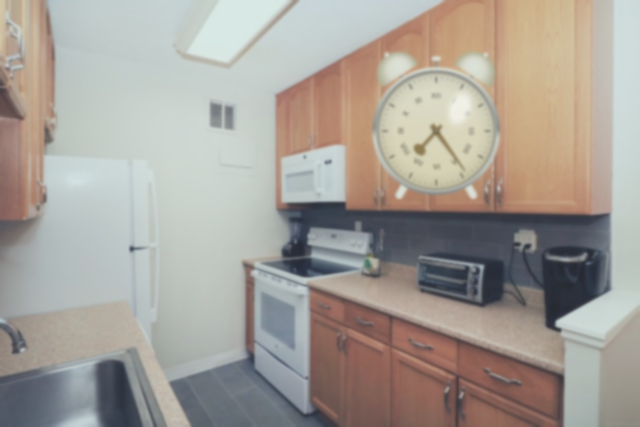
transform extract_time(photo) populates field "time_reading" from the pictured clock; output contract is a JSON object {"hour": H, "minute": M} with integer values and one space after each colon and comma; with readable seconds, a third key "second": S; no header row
{"hour": 7, "minute": 24}
